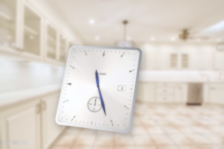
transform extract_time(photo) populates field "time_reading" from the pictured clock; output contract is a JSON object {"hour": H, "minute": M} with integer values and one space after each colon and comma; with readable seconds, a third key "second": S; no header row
{"hour": 11, "minute": 26}
